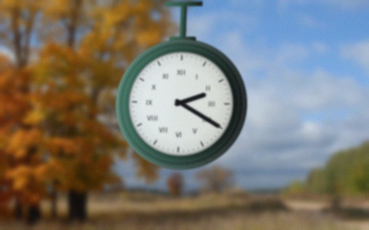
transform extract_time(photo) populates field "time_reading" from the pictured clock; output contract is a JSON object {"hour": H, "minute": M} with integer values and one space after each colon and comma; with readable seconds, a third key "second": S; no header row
{"hour": 2, "minute": 20}
